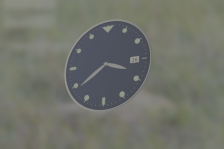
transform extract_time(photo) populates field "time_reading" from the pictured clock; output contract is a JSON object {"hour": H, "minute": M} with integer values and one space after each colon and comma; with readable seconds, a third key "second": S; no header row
{"hour": 3, "minute": 39}
